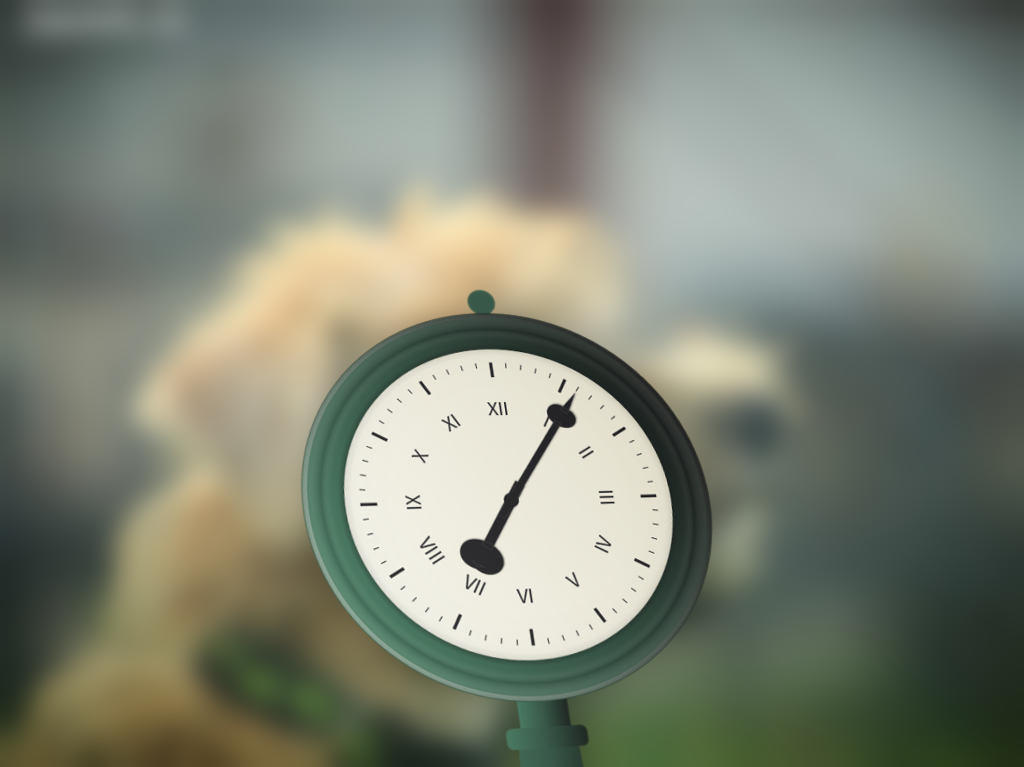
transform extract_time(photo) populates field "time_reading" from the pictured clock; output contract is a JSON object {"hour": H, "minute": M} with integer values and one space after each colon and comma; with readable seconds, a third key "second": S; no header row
{"hour": 7, "minute": 6}
